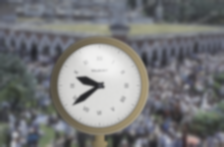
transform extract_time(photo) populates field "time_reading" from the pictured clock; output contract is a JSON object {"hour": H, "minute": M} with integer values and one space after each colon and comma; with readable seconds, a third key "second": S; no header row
{"hour": 9, "minute": 39}
